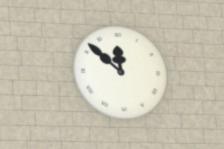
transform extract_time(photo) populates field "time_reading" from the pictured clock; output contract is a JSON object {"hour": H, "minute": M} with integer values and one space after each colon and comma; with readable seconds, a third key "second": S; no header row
{"hour": 11, "minute": 52}
